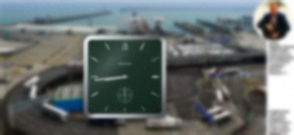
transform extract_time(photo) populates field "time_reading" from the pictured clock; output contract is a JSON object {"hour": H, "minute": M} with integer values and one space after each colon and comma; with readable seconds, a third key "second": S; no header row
{"hour": 8, "minute": 44}
